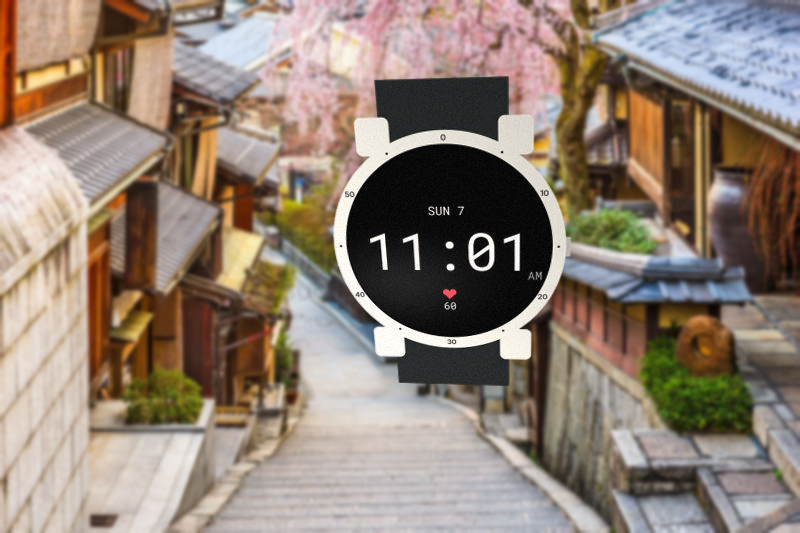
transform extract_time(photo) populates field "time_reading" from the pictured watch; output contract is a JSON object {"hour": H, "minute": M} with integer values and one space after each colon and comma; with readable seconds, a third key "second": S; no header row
{"hour": 11, "minute": 1}
